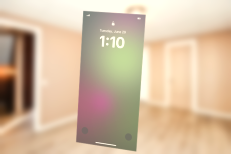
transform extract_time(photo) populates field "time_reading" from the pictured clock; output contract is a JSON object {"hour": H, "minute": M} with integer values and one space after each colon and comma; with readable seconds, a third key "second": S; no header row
{"hour": 1, "minute": 10}
